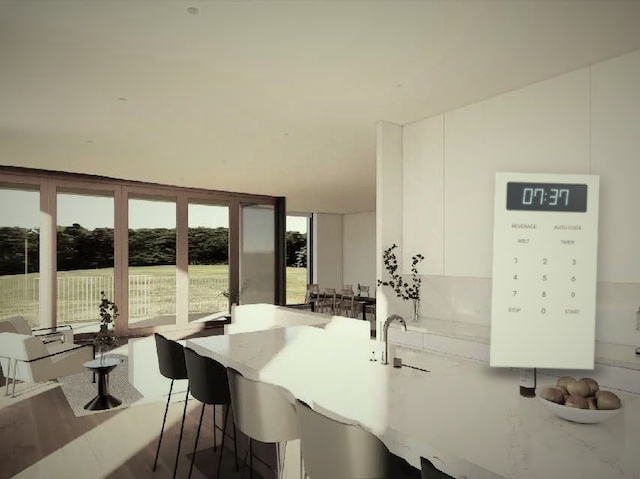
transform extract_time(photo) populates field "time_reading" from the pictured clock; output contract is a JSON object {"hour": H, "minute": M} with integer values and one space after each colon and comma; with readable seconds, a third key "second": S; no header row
{"hour": 7, "minute": 37}
